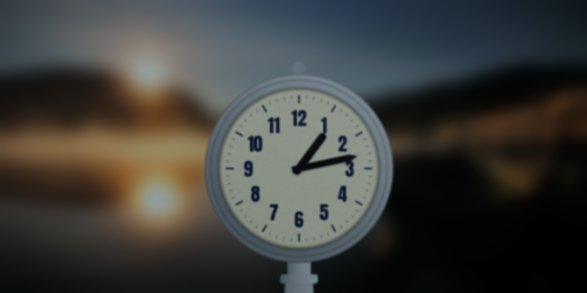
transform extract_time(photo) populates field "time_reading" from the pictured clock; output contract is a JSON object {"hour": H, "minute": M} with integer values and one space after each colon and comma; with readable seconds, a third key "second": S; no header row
{"hour": 1, "minute": 13}
